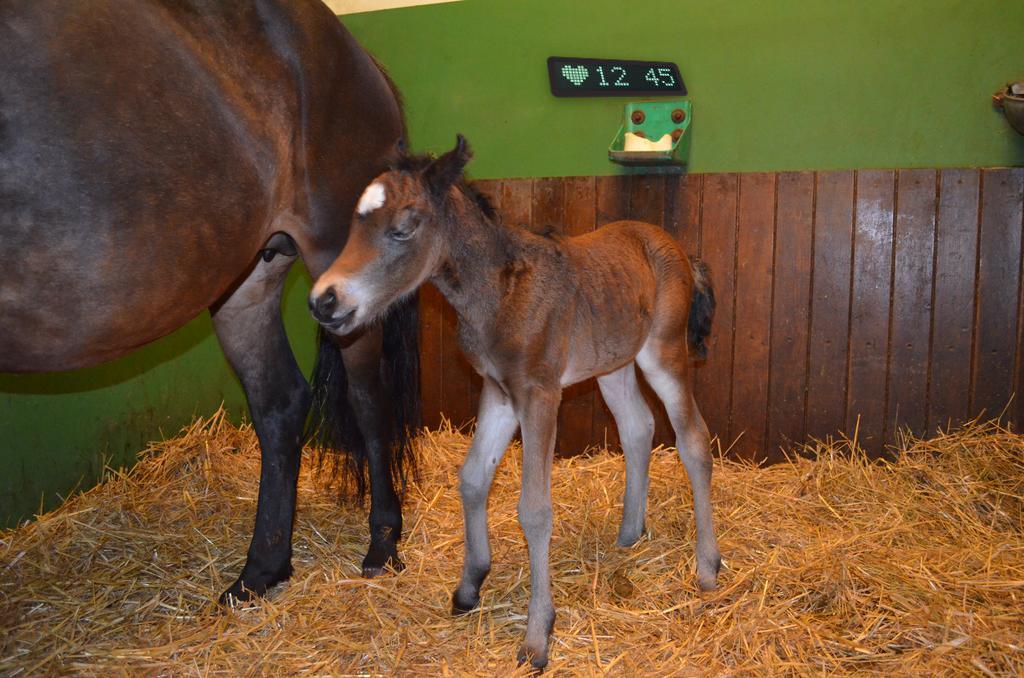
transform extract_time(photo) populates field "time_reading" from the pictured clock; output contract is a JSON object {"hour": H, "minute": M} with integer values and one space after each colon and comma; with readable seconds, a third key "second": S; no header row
{"hour": 12, "minute": 45}
